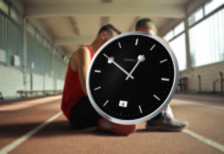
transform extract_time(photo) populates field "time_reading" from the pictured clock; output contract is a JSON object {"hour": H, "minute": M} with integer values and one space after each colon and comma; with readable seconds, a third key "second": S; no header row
{"hour": 12, "minute": 50}
